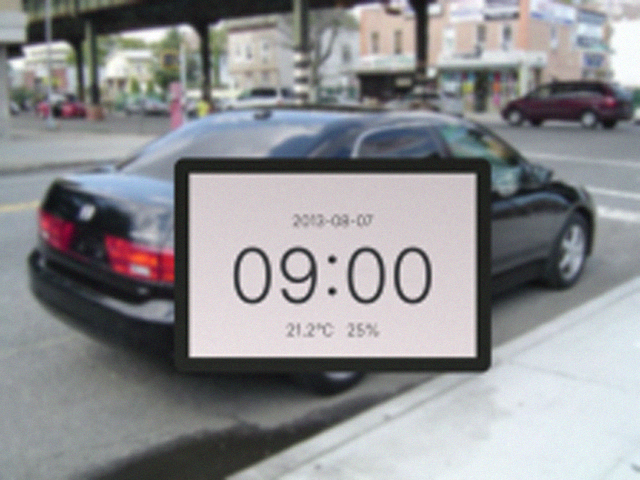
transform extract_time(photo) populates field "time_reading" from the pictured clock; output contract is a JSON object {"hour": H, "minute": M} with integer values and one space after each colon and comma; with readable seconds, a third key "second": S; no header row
{"hour": 9, "minute": 0}
